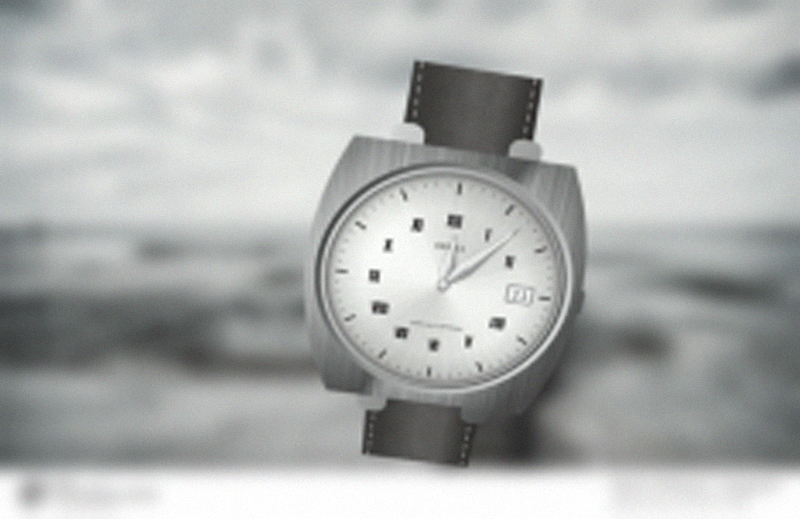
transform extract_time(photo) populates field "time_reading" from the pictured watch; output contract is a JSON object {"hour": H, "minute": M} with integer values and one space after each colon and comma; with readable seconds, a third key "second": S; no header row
{"hour": 12, "minute": 7}
